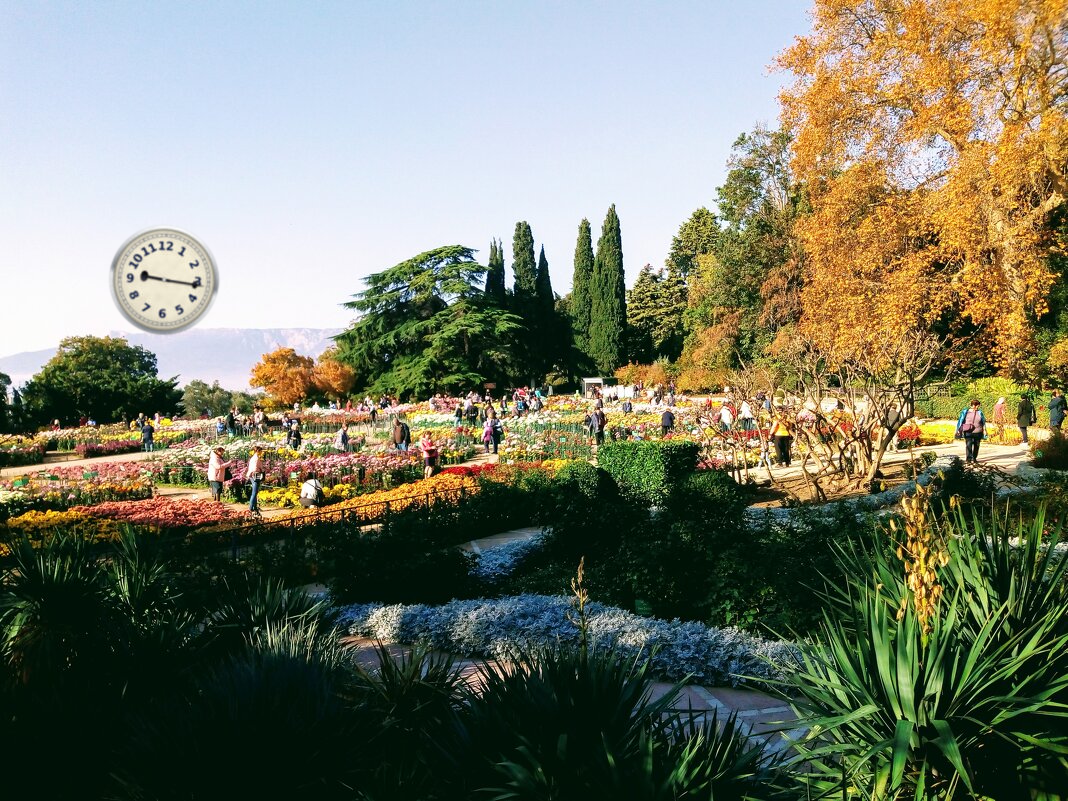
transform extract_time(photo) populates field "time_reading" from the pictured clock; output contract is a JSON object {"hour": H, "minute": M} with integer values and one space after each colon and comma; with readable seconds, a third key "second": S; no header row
{"hour": 9, "minute": 16}
